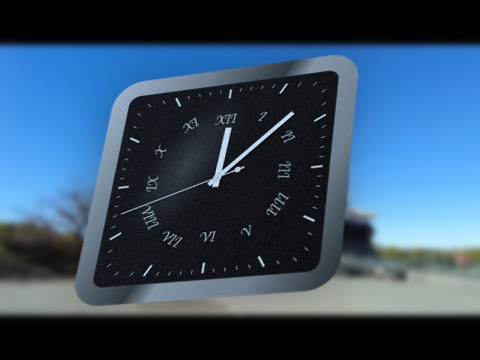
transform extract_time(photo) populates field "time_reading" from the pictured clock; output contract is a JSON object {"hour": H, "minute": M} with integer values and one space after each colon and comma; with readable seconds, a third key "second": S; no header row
{"hour": 12, "minute": 7, "second": 42}
